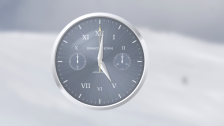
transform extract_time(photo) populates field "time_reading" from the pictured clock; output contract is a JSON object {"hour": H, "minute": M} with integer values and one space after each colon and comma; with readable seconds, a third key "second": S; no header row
{"hour": 5, "minute": 1}
